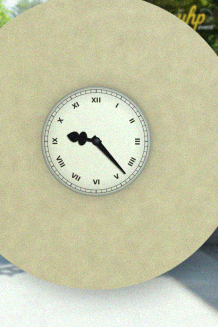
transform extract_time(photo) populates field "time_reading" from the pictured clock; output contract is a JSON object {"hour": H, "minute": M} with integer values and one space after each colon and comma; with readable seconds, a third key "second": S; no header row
{"hour": 9, "minute": 23}
